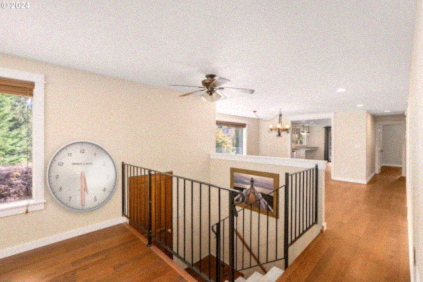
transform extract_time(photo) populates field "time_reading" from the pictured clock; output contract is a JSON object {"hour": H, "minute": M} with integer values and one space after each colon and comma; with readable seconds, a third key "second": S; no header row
{"hour": 5, "minute": 30}
